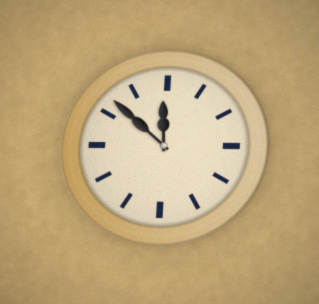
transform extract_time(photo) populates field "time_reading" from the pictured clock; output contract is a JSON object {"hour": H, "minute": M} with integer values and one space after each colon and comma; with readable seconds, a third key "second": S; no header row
{"hour": 11, "minute": 52}
